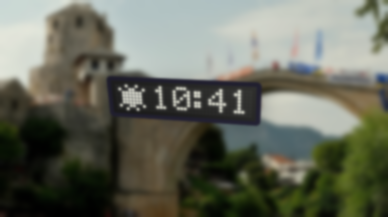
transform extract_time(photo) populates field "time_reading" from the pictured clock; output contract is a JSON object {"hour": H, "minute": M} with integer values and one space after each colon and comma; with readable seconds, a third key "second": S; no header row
{"hour": 10, "minute": 41}
